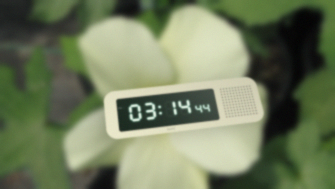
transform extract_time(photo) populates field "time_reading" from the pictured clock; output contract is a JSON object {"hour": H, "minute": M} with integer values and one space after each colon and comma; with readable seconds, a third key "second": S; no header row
{"hour": 3, "minute": 14}
